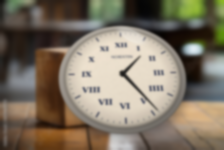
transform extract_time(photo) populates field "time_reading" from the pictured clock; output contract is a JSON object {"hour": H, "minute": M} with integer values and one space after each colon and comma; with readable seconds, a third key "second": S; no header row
{"hour": 1, "minute": 24}
